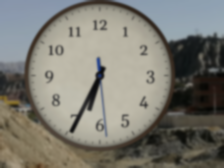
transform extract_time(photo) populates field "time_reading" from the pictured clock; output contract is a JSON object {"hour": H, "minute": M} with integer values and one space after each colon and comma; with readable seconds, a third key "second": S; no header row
{"hour": 6, "minute": 34, "second": 29}
